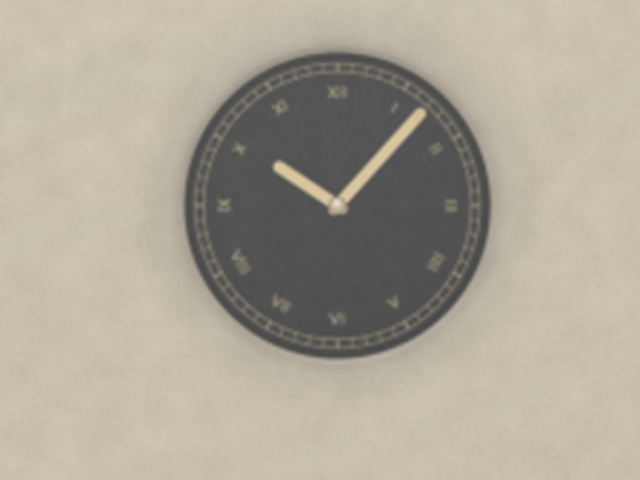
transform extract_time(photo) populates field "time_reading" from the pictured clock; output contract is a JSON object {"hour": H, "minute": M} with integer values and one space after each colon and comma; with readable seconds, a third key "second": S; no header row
{"hour": 10, "minute": 7}
